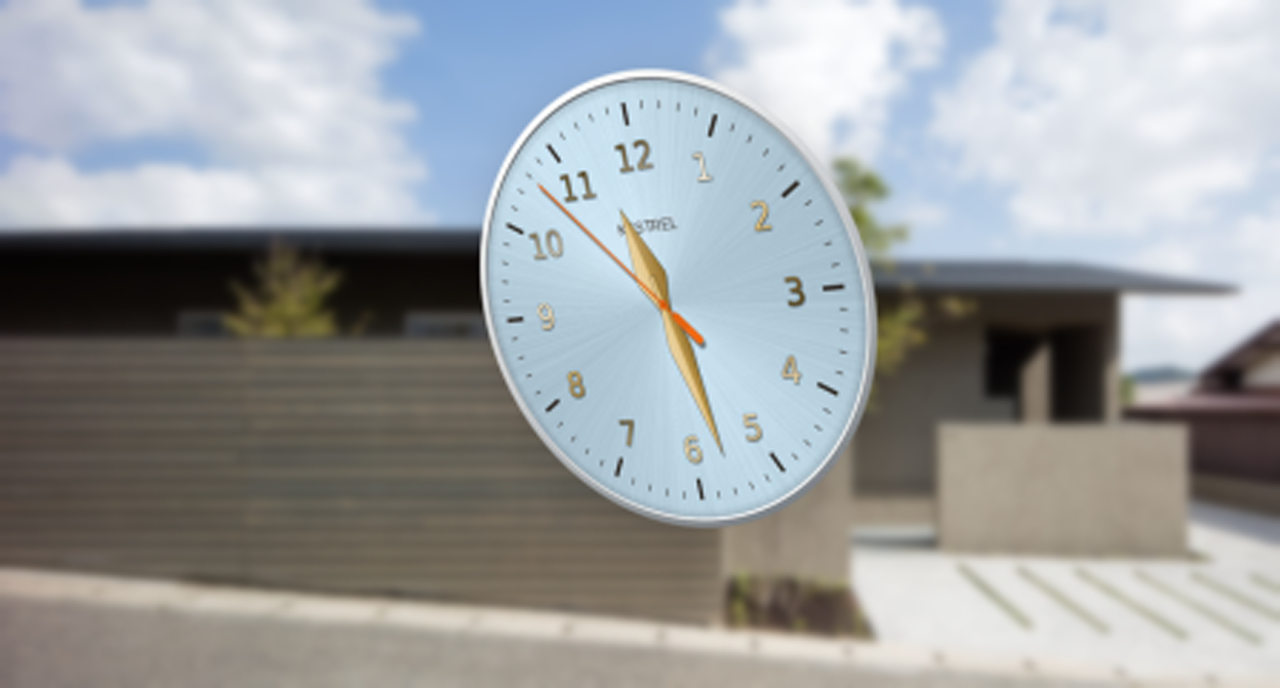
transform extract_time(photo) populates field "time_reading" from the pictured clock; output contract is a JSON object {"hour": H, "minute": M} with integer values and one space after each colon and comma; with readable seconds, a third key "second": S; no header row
{"hour": 11, "minute": 27, "second": 53}
